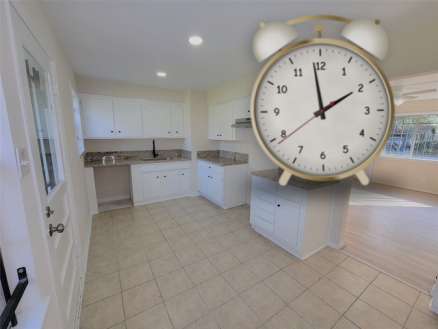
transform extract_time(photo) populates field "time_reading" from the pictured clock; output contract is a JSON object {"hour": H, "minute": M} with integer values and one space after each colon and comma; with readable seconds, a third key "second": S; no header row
{"hour": 1, "minute": 58, "second": 39}
